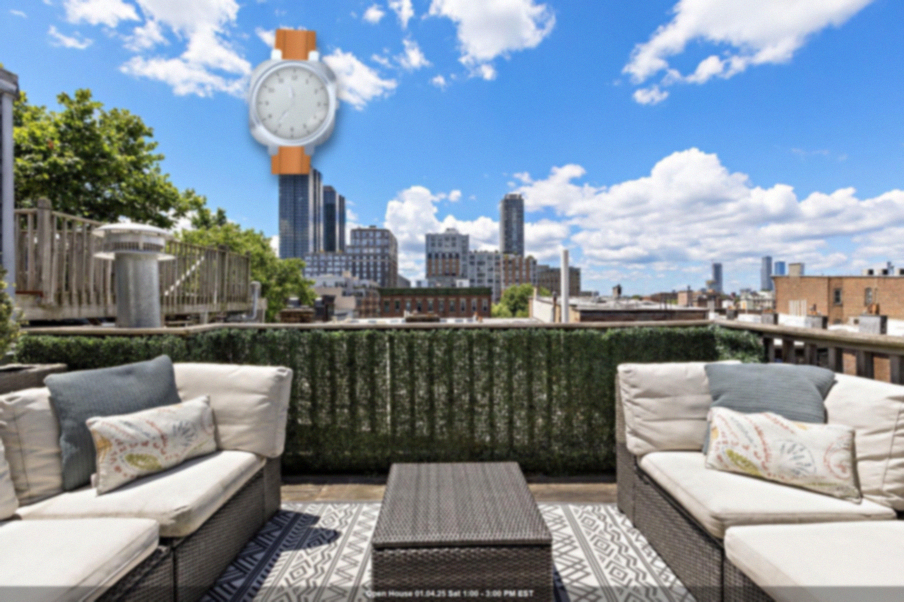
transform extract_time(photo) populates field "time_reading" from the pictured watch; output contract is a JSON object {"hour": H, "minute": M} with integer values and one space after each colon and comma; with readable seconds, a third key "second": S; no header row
{"hour": 11, "minute": 36}
